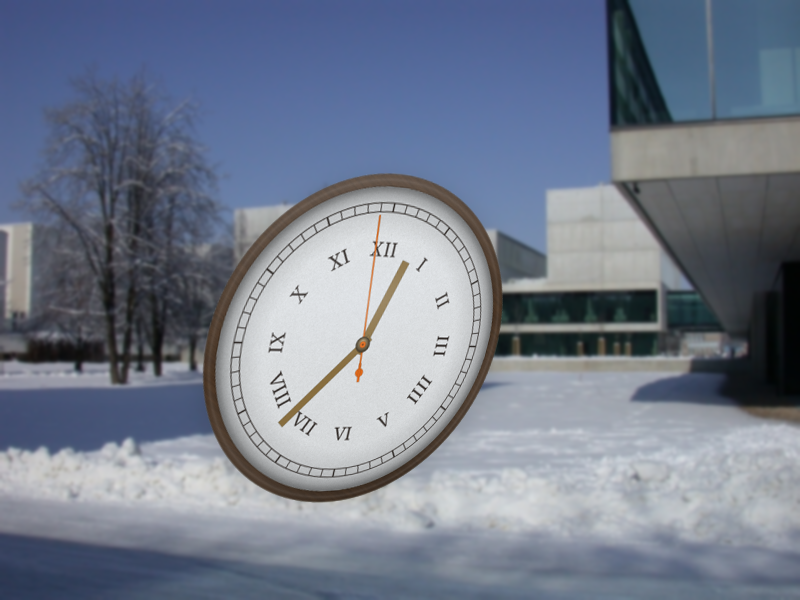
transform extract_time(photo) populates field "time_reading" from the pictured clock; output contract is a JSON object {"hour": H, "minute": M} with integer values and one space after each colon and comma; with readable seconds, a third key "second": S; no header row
{"hour": 12, "minute": 36, "second": 59}
